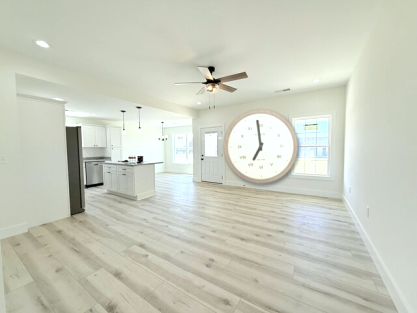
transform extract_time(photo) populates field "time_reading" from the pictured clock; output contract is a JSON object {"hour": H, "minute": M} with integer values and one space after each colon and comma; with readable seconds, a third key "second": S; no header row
{"hour": 6, "minute": 59}
